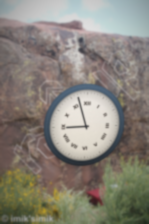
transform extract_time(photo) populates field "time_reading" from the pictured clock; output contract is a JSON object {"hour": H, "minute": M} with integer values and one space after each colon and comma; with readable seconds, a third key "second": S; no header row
{"hour": 8, "minute": 57}
